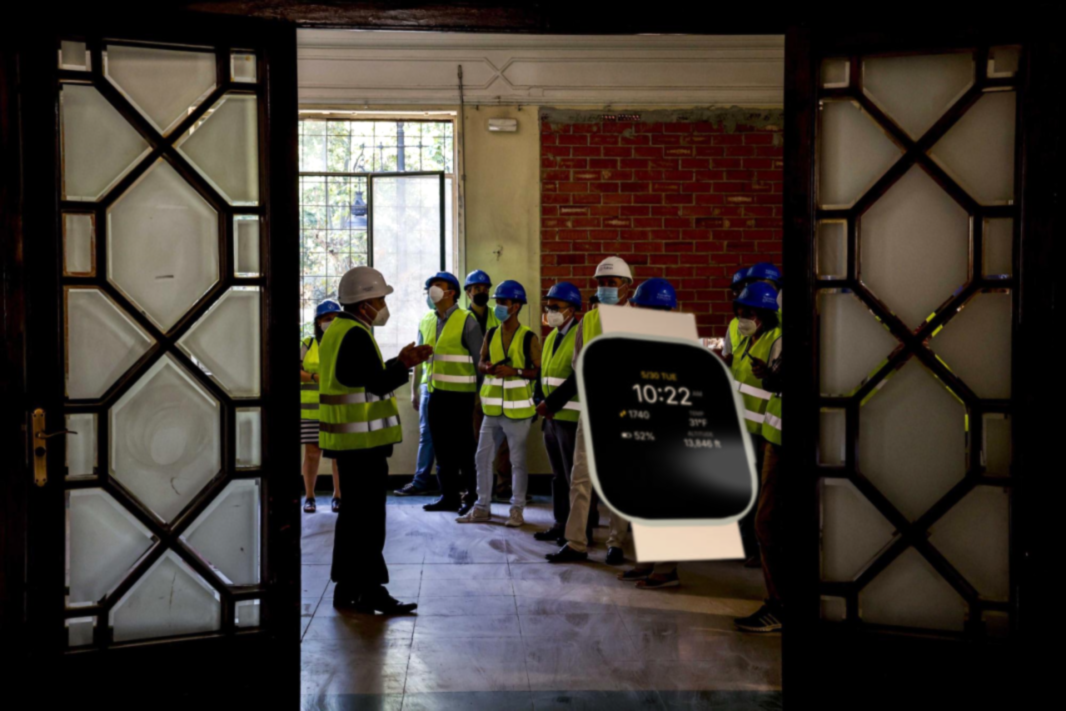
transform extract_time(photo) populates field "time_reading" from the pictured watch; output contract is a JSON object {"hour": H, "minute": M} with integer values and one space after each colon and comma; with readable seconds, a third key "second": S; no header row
{"hour": 10, "minute": 22}
